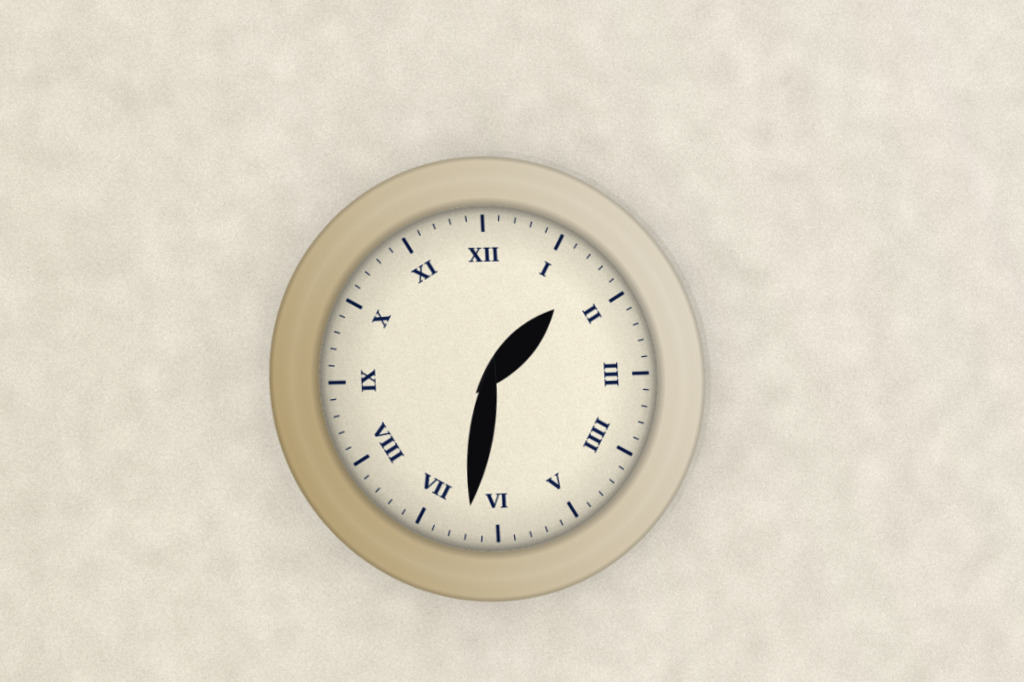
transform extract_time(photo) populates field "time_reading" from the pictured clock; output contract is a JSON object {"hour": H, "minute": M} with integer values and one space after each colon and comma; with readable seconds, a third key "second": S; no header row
{"hour": 1, "minute": 32}
